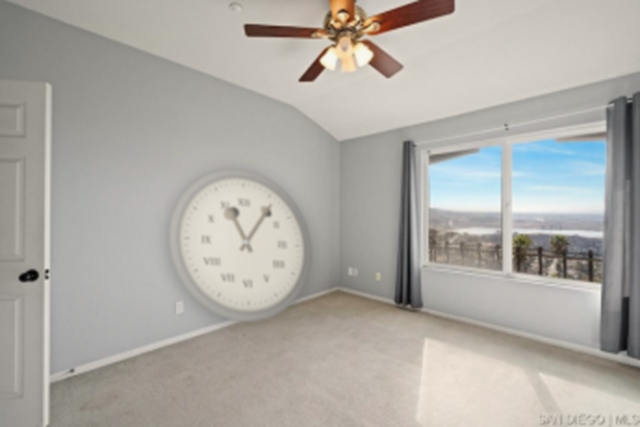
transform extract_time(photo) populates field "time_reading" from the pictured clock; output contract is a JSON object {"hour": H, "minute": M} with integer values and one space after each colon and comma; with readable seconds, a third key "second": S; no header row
{"hour": 11, "minute": 6}
